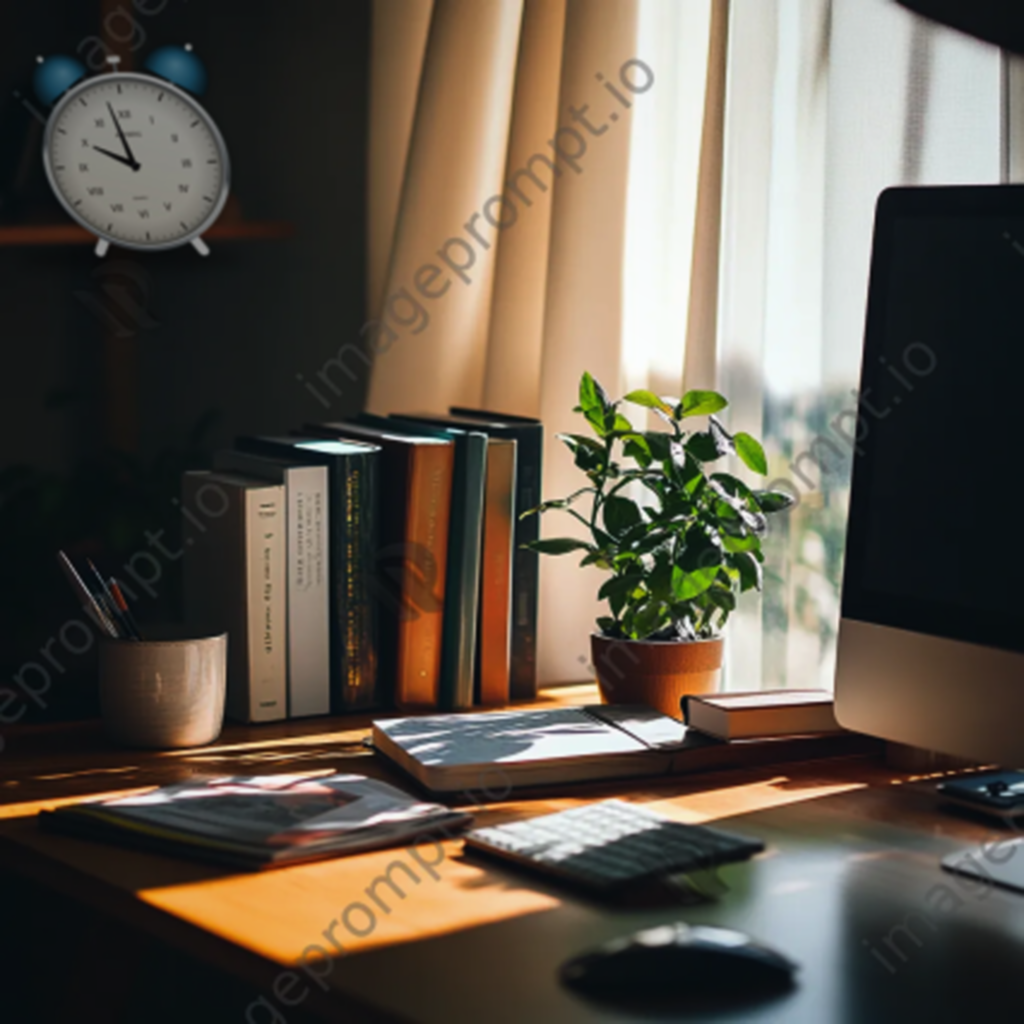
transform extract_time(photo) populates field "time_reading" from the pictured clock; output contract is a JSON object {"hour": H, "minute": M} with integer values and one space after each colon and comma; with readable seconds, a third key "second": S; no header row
{"hour": 9, "minute": 58}
